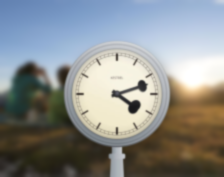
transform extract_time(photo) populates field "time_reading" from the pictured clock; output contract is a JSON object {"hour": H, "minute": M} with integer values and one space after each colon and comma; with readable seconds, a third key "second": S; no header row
{"hour": 4, "minute": 12}
